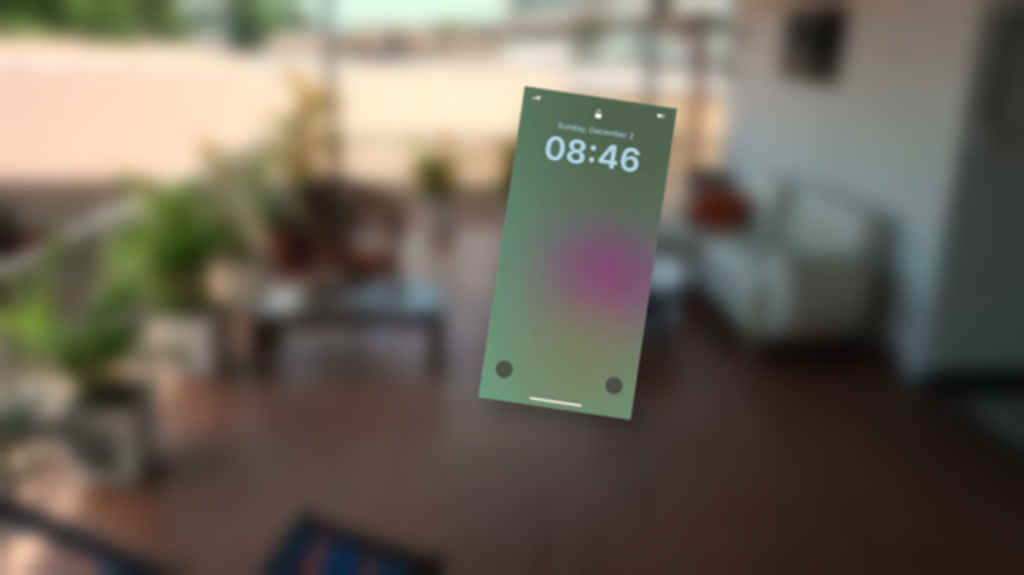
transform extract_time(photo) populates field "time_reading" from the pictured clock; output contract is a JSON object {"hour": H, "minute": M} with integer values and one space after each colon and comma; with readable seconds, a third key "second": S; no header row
{"hour": 8, "minute": 46}
